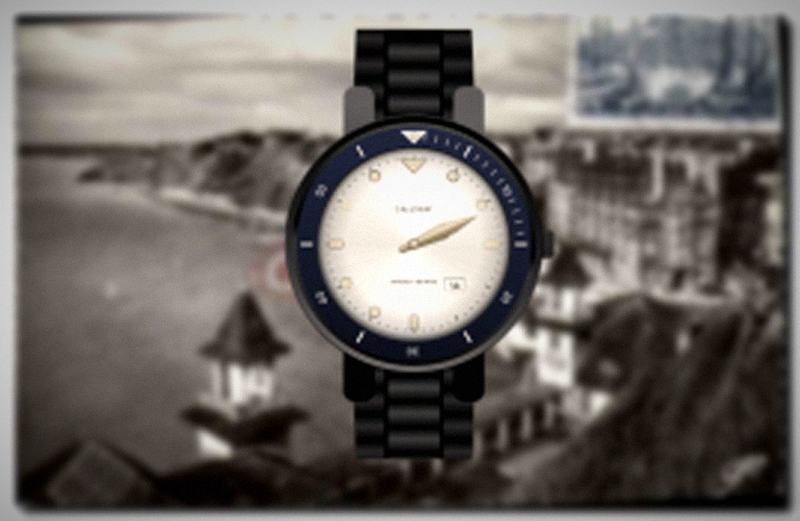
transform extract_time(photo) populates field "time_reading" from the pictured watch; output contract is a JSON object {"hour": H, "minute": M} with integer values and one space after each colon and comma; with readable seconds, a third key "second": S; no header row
{"hour": 2, "minute": 11}
